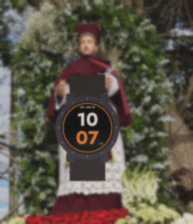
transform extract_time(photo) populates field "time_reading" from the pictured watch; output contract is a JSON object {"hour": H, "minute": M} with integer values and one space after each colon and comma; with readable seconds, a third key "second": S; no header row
{"hour": 10, "minute": 7}
